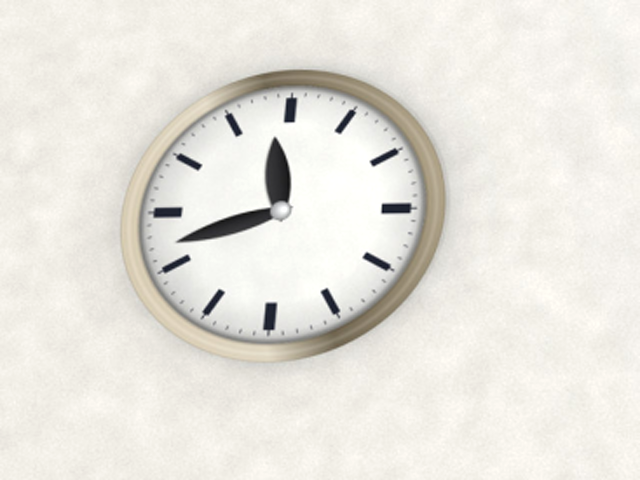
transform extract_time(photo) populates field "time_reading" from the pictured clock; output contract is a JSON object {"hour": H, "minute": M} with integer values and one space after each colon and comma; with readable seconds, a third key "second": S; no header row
{"hour": 11, "minute": 42}
